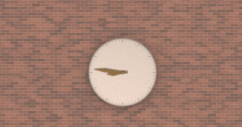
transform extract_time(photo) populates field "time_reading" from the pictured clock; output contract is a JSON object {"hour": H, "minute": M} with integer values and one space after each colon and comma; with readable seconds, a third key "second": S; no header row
{"hour": 8, "minute": 46}
